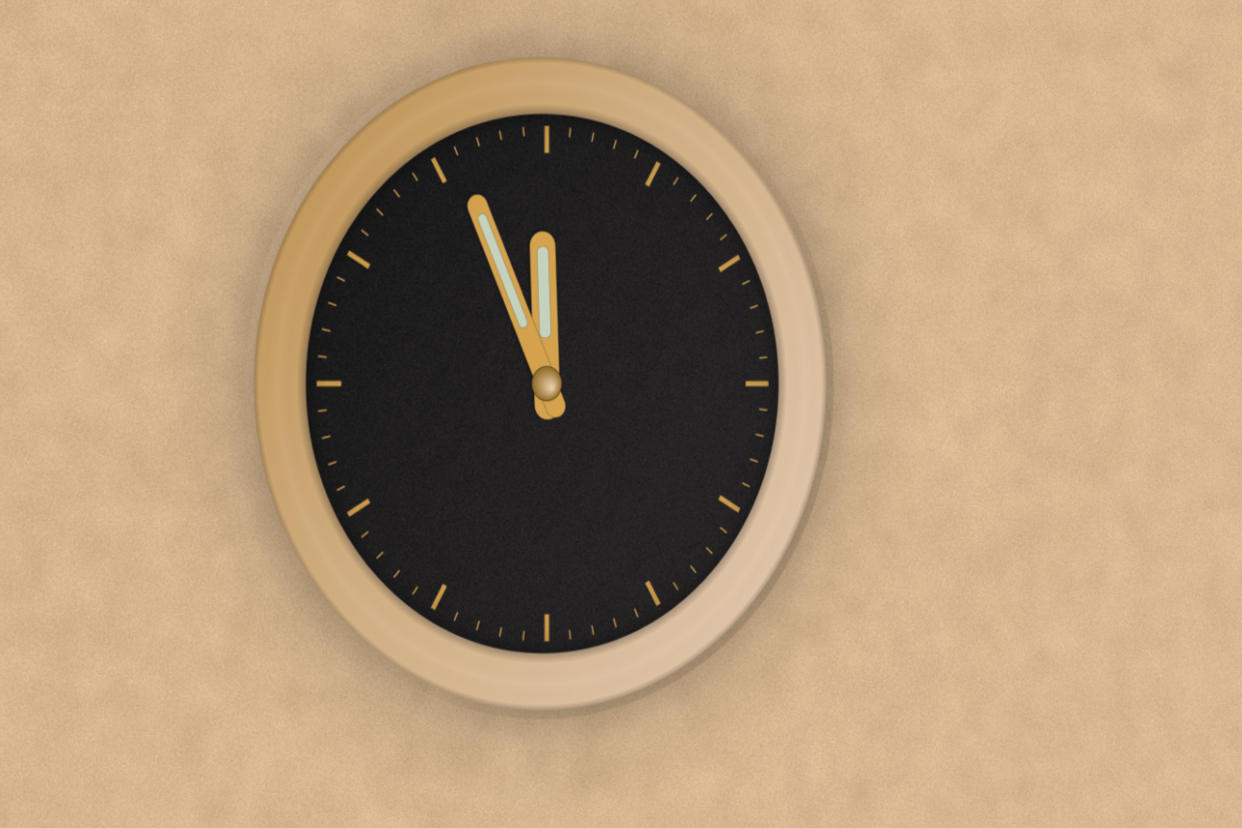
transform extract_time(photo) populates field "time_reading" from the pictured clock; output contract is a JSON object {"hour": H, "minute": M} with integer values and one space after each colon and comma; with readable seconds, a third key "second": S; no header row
{"hour": 11, "minute": 56}
